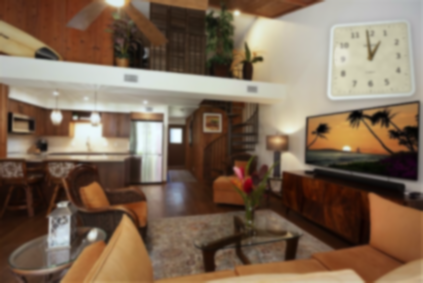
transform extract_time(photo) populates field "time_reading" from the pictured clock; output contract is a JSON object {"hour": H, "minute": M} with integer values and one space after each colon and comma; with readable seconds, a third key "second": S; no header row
{"hour": 12, "minute": 59}
